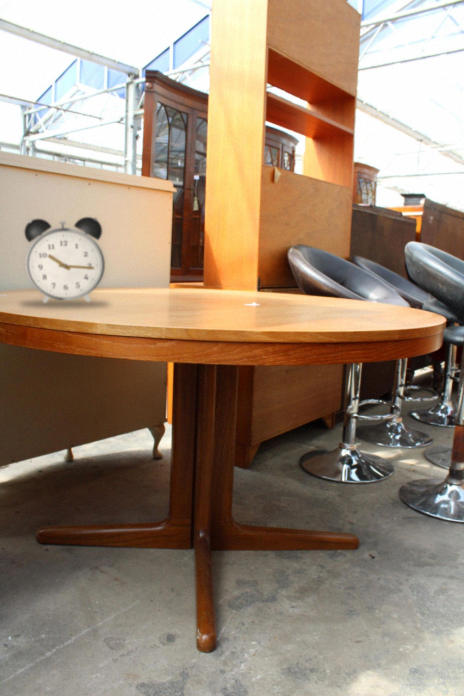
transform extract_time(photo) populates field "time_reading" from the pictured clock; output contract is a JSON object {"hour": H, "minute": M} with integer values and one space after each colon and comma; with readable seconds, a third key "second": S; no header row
{"hour": 10, "minute": 16}
